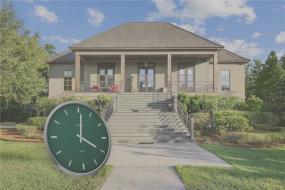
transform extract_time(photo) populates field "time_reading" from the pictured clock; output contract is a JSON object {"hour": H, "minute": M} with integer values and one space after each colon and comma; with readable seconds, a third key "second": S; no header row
{"hour": 4, "minute": 1}
